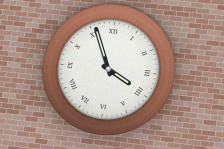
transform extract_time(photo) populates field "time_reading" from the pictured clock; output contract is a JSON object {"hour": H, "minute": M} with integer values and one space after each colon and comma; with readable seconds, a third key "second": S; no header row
{"hour": 3, "minute": 56}
